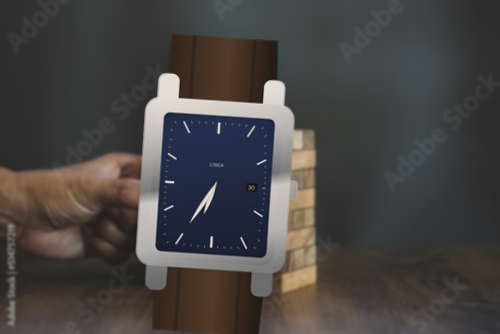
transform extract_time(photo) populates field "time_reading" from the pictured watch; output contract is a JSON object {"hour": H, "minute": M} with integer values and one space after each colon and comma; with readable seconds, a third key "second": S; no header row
{"hour": 6, "minute": 35}
